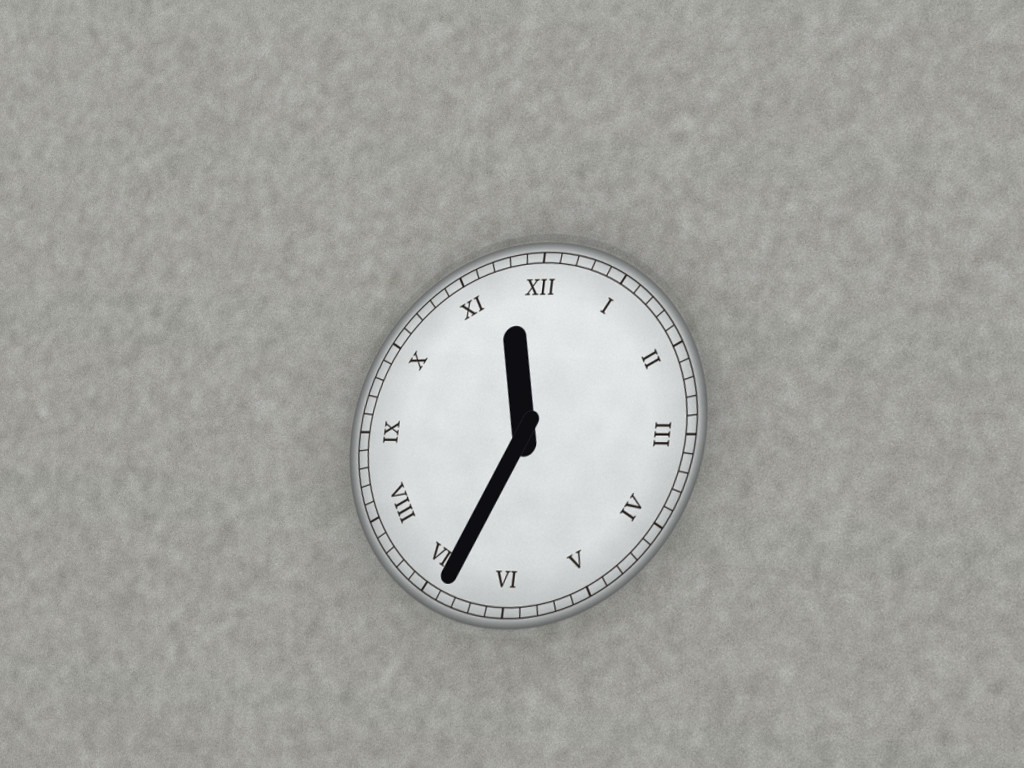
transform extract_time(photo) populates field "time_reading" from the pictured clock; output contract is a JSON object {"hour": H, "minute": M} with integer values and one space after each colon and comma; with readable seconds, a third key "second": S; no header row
{"hour": 11, "minute": 34}
